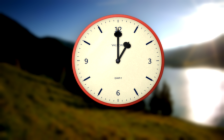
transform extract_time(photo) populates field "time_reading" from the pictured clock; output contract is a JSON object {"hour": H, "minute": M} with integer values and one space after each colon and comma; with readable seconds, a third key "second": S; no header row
{"hour": 1, "minute": 0}
